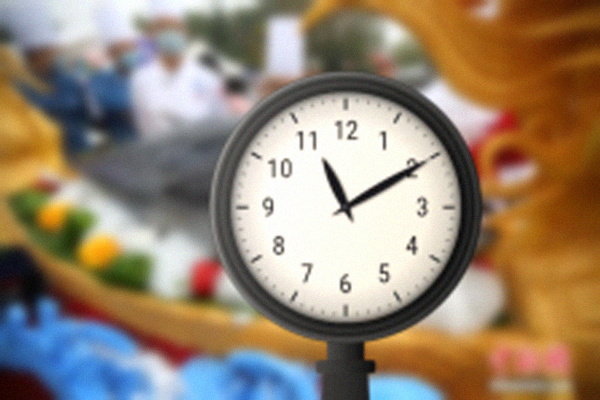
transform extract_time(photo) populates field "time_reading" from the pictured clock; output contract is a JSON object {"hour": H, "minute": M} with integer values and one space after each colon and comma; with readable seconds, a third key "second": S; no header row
{"hour": 11, "minute": 10}
